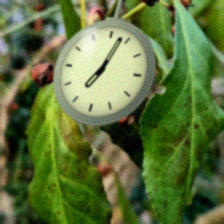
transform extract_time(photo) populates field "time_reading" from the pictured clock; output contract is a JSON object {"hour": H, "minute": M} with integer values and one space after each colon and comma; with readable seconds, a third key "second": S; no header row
{"hour": 7, "minute": 3}
